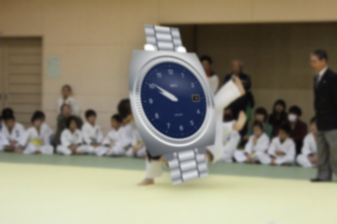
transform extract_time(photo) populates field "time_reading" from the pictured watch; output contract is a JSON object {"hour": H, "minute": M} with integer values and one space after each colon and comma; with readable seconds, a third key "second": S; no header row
{"hour": 9, "minute": 51}
